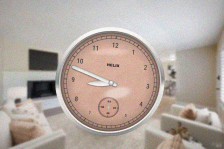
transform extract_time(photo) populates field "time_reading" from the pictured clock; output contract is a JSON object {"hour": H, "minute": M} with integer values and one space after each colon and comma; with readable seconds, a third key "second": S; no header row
{"hour": 8, "minute": 48}
